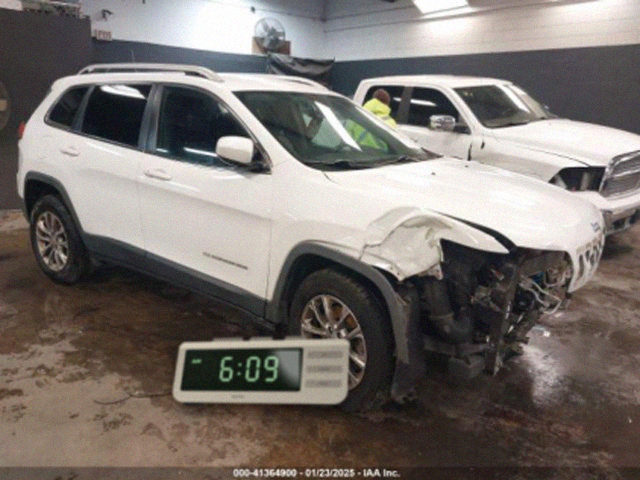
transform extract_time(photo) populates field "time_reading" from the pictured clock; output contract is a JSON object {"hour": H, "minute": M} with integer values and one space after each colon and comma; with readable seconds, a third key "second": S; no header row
{"hour": 6, "minute": 9}
